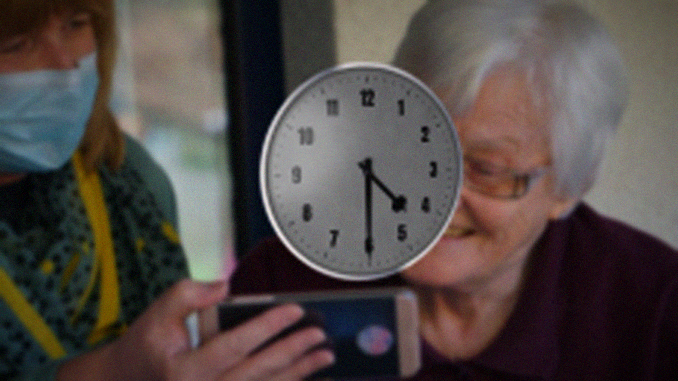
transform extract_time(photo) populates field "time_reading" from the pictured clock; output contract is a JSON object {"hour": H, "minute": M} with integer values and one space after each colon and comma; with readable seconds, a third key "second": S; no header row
{"hour": 4, "minute": 30}
